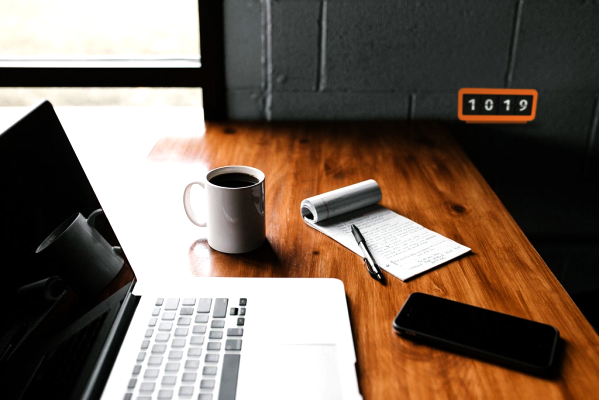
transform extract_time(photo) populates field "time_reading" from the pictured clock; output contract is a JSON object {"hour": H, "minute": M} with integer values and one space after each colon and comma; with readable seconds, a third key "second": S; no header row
{"hour": 10, "minute": 19}
